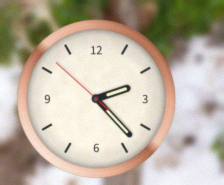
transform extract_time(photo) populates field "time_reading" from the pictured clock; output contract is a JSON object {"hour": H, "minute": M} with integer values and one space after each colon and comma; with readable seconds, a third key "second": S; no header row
{"hour": 2, "minute": 22, "second": 52}
